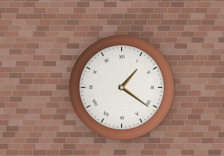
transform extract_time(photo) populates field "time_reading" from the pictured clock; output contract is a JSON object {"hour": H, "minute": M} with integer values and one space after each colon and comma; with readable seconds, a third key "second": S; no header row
{"hour": 1, "minute": 21}
